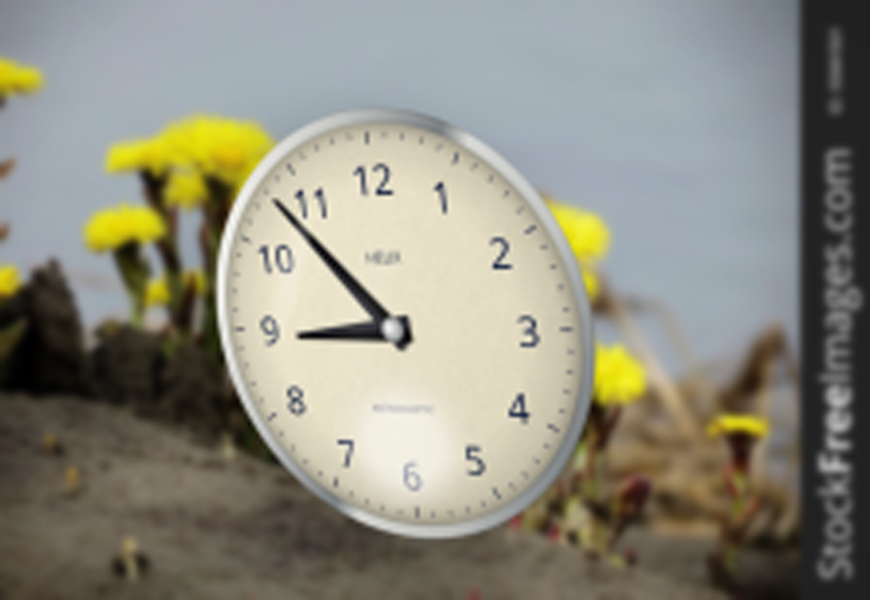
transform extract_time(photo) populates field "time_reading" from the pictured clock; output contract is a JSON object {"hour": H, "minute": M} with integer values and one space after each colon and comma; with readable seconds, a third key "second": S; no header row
{"hour": 8, "minute": 53}
